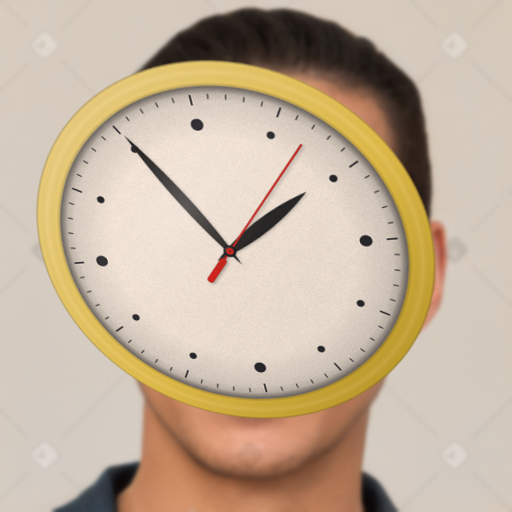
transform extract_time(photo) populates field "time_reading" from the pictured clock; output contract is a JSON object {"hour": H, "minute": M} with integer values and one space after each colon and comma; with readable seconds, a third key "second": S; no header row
{"hour": 1, "minute": 55, "second": 7}
